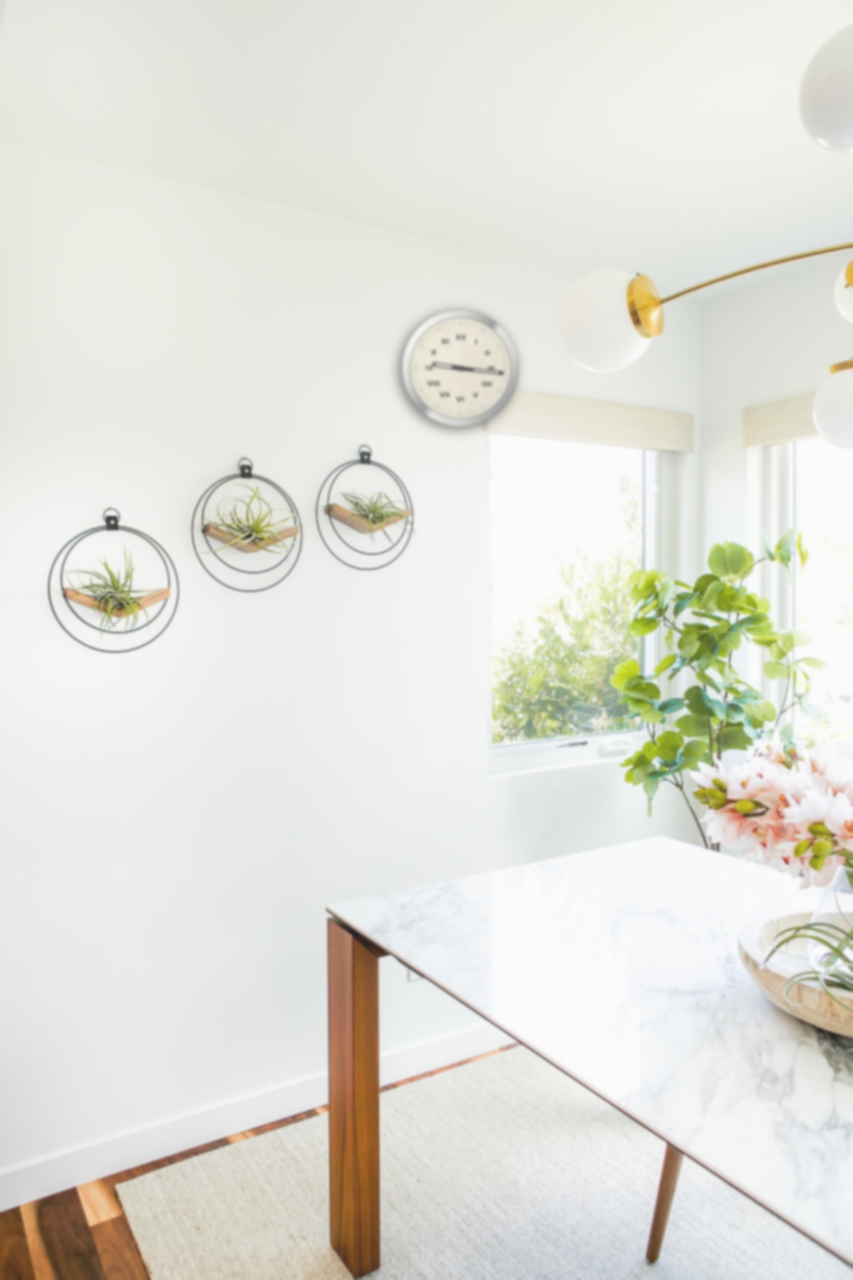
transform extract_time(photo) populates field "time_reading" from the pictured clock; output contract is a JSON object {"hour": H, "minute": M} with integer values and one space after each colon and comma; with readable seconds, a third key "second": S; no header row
{"hour": 9, "minute": 16}
